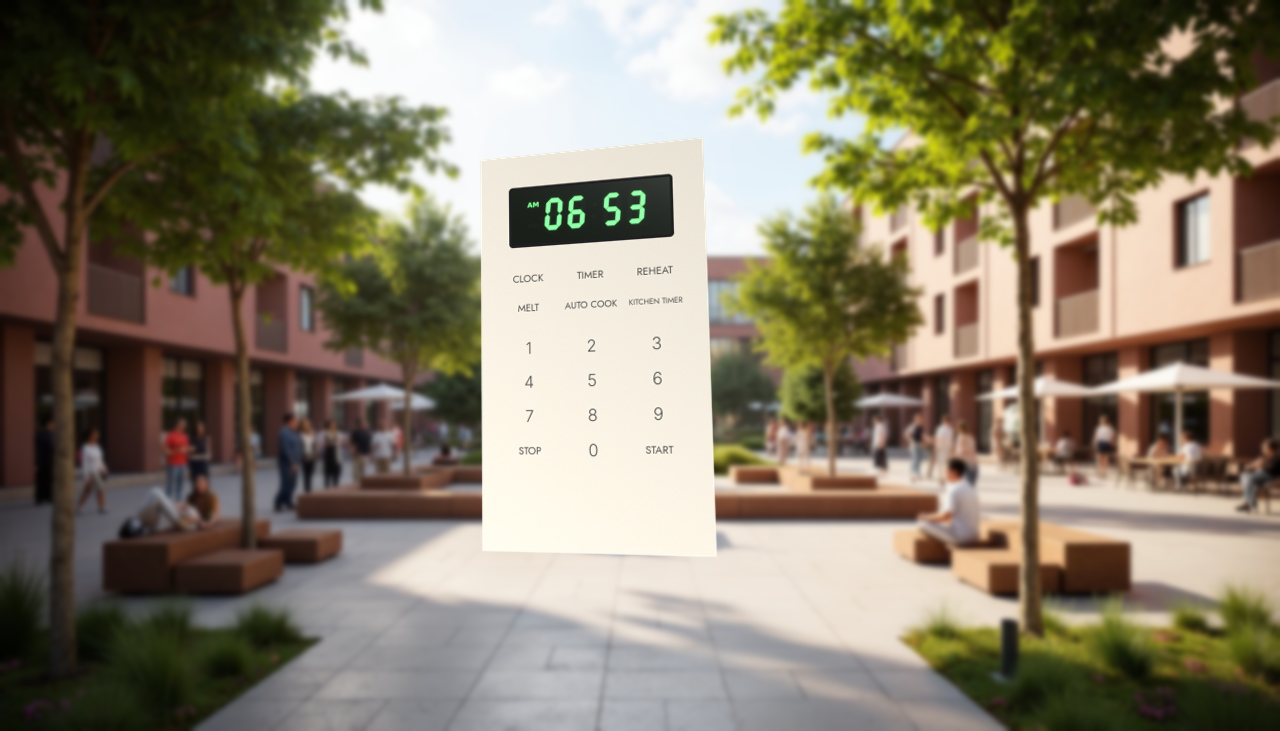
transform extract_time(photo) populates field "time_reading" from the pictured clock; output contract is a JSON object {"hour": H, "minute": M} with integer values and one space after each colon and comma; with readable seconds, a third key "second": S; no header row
{"hour": 6, "minute": 53}
